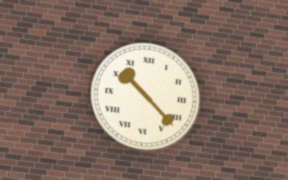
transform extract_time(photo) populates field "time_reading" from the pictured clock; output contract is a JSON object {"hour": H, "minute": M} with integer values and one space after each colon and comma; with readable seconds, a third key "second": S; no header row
{"hour": 10, "minute": 22}
